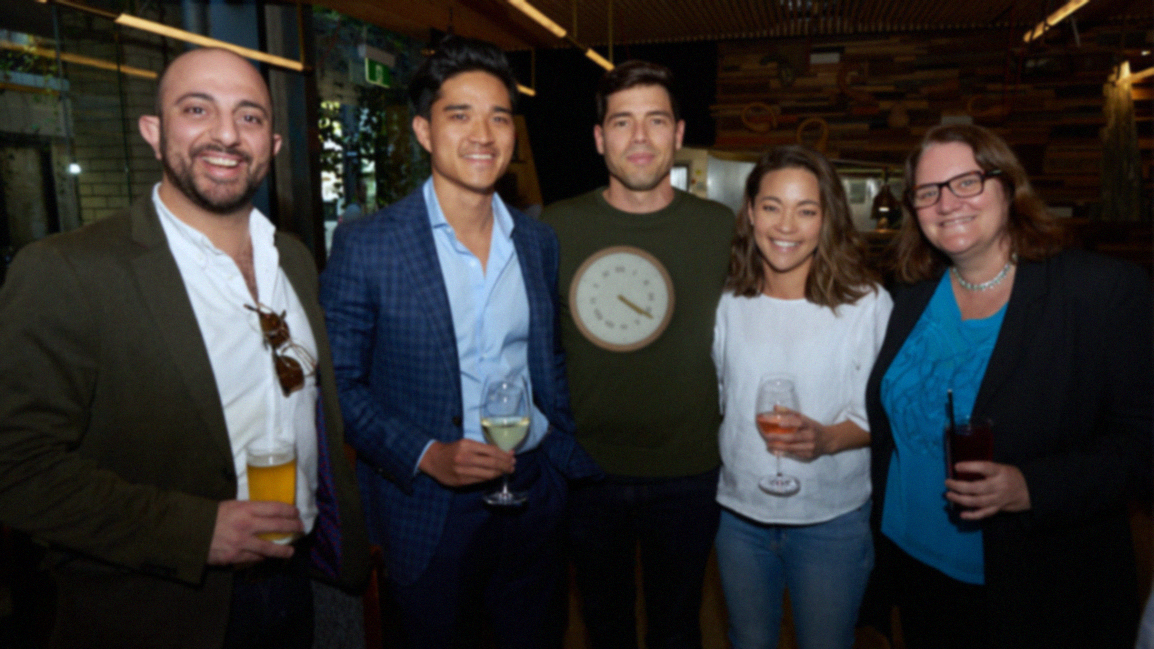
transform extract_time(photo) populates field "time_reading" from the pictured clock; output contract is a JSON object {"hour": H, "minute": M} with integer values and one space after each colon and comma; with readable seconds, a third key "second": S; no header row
{"hour": 4, "minute": 21}
